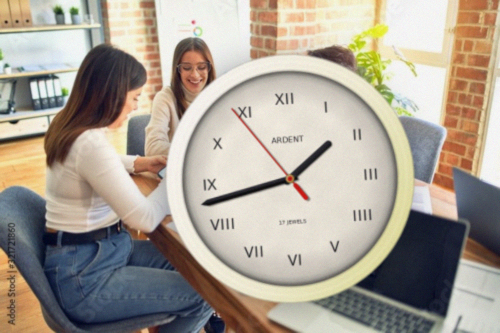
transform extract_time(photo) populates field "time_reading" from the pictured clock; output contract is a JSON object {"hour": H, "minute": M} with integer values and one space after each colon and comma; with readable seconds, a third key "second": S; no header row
{"hour": 1, "minute": 42, "second": 54}
